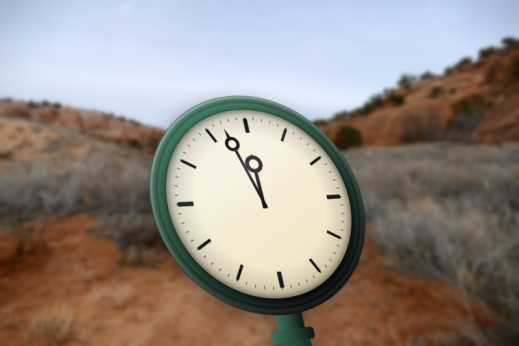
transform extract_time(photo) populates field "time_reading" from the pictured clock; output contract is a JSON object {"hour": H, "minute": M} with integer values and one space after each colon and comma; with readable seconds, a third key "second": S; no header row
{"hour": 11, "minute": 57}
